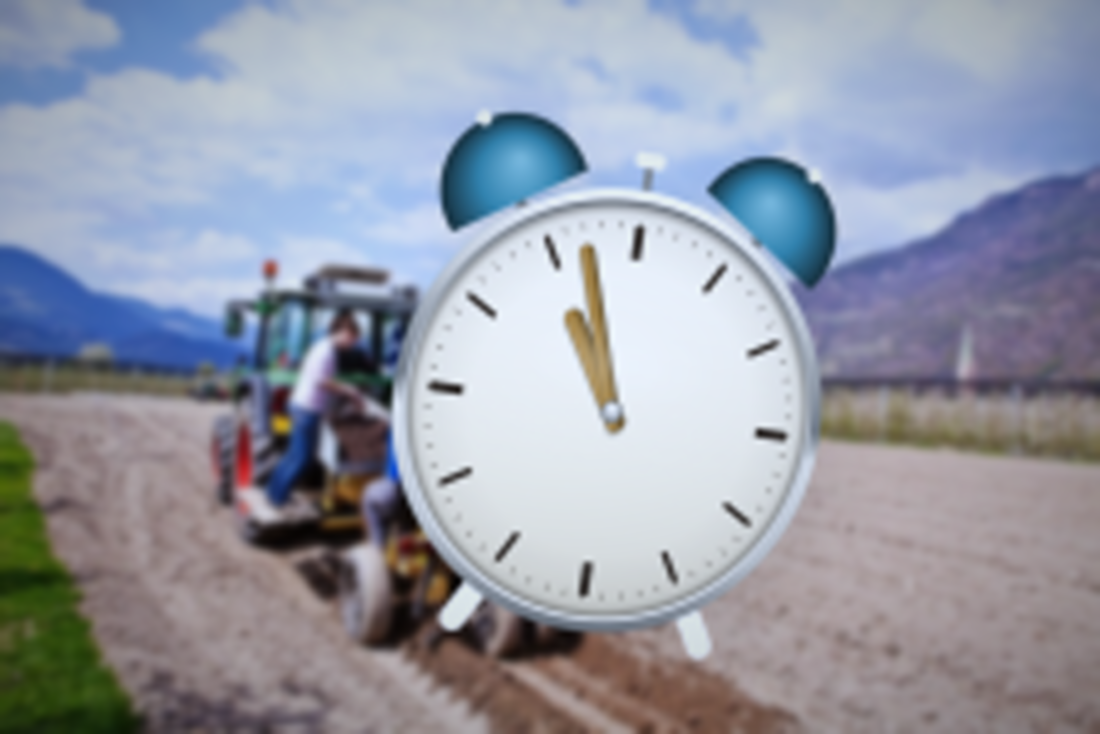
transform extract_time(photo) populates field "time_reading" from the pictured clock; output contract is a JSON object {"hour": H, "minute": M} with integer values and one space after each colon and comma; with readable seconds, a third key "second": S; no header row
{"hour": 10, "minute": 57}
